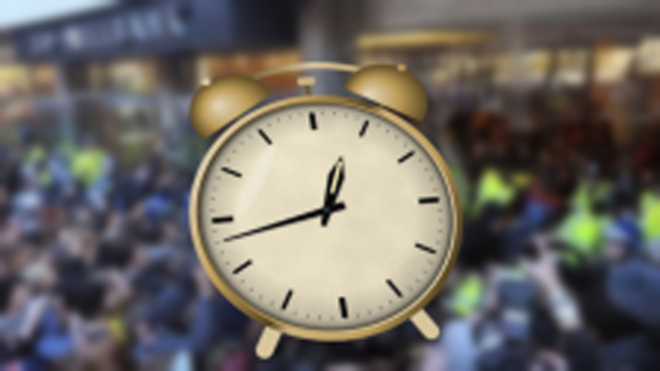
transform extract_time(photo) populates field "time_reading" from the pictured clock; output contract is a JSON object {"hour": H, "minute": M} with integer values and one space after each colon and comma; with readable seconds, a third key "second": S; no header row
{"hour": 12, "minute": 43}
